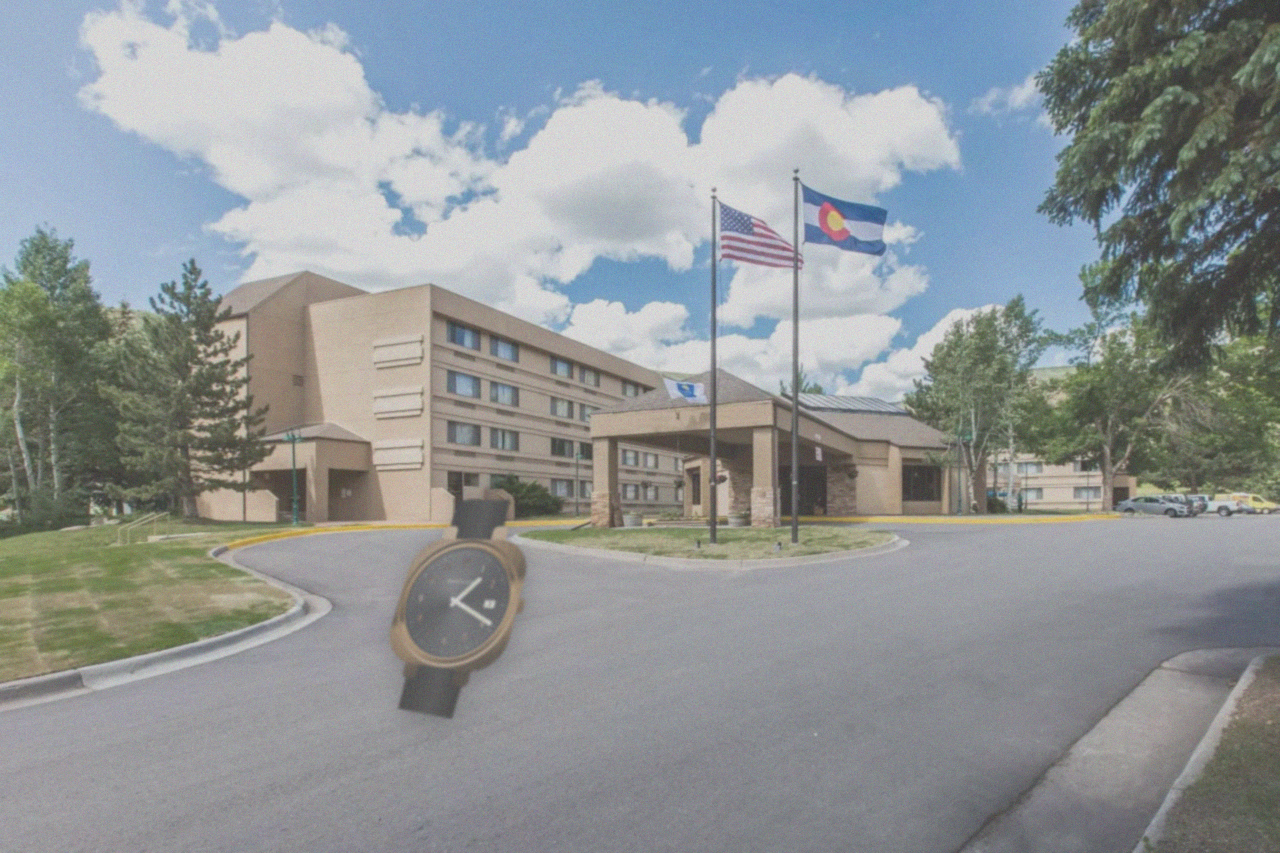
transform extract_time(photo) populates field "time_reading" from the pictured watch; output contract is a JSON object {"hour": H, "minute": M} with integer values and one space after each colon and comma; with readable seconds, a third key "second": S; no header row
{"hour": 1, "minute": 19}
